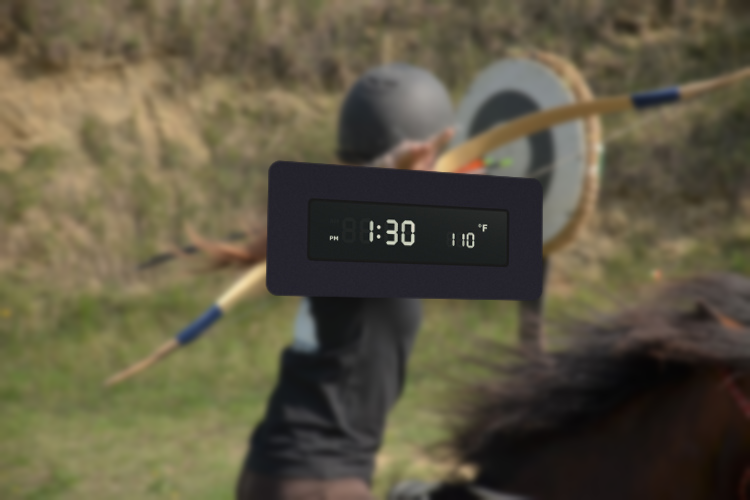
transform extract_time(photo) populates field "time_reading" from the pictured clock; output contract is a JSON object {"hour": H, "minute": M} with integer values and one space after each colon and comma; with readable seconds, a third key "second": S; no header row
{"hour": 1, "minute": 30}
